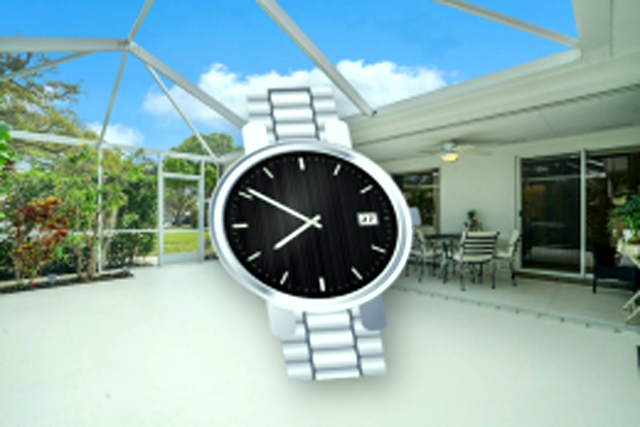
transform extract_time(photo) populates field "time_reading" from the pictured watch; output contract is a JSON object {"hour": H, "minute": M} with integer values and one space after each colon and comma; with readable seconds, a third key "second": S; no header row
{"hour": 7, "minute": 51}
